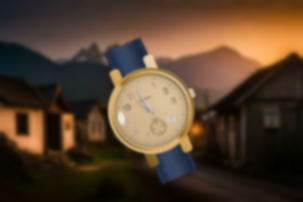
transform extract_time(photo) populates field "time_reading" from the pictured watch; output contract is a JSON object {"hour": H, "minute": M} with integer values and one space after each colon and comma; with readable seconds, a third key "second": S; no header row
{"hour": 10, "minute": 58}
